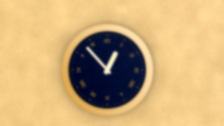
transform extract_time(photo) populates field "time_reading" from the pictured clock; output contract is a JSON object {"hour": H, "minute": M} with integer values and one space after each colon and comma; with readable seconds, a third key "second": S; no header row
{"hour": 12, "minute": 53}
